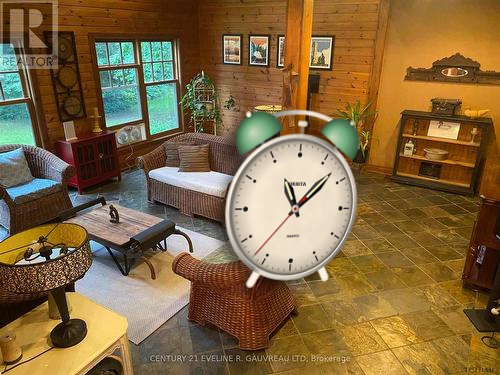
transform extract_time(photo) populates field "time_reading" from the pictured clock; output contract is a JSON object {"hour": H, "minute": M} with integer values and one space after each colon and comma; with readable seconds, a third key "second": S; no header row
{"hour": 11, "minute": 7, "second": 37}
